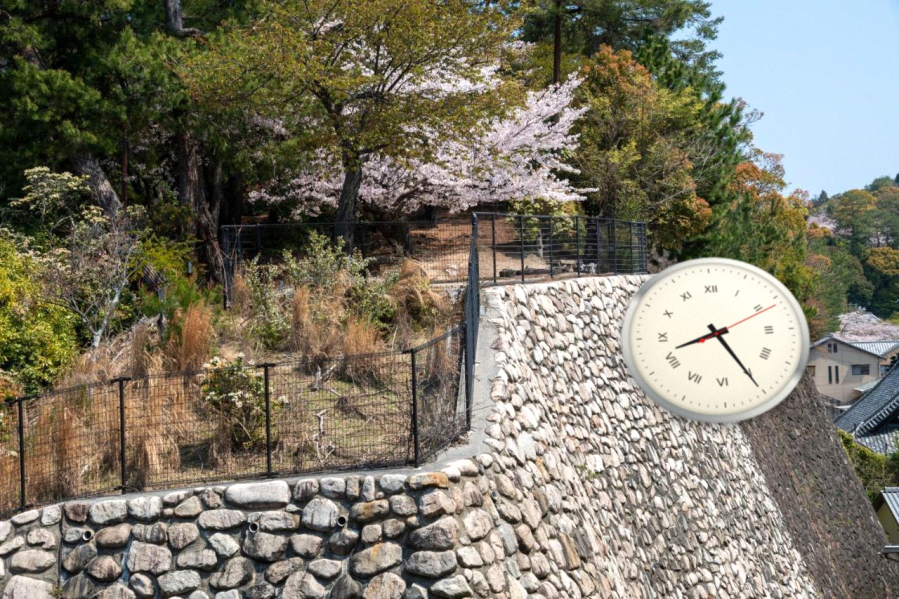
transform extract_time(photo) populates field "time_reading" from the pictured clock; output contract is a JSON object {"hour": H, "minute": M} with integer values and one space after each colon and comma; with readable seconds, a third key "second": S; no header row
{"hour": 8, "minute": 25, "second": 11}
